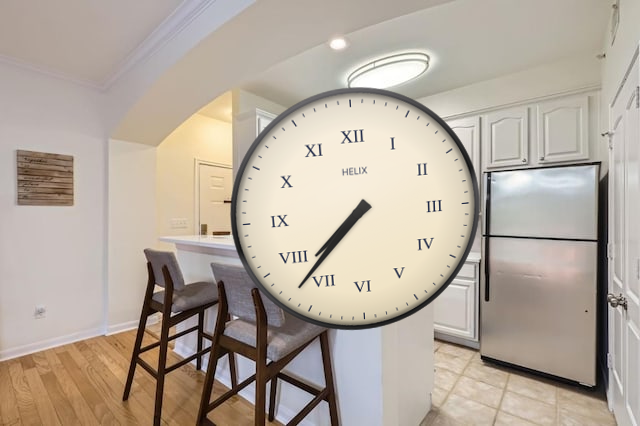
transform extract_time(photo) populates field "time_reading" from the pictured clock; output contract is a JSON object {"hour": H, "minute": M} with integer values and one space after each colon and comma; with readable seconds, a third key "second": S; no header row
{"hour": 7, "minute": 37}
